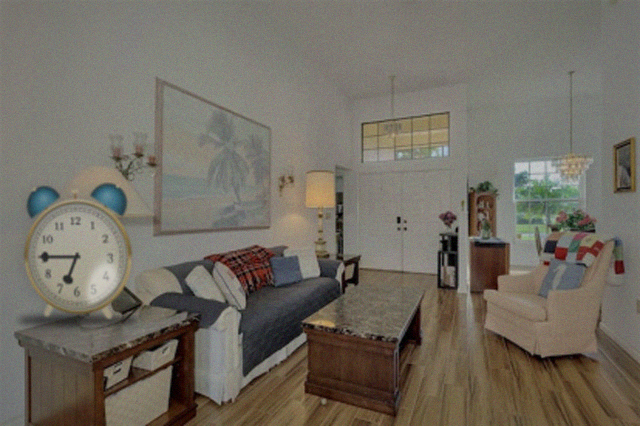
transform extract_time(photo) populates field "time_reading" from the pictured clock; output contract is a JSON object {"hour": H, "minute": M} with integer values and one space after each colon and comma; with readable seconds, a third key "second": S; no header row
{"hour": 6, "minute": 45}
